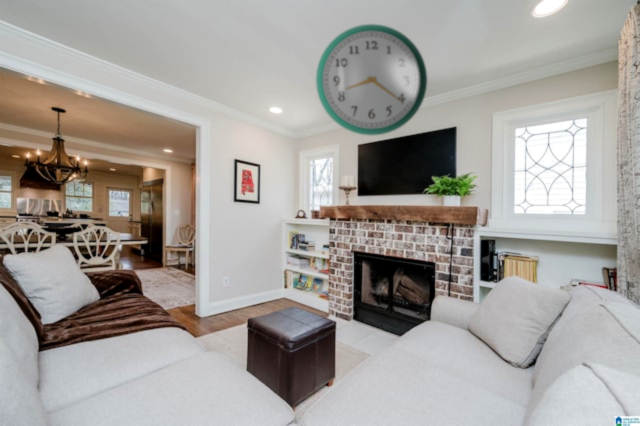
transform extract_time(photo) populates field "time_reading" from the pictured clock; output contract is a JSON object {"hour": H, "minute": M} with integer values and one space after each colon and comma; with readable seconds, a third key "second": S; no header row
{"hour": 8, "minute": 21}
